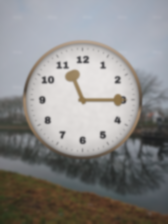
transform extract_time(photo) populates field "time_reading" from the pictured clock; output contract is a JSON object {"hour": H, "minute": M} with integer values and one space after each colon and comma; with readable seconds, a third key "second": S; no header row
{"hour": 11, "minute": 15}
